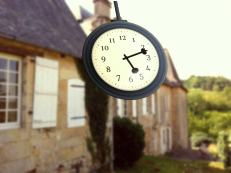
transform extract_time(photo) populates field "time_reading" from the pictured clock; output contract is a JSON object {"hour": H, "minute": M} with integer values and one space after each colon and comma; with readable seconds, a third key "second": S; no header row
{"hour": 5, "minute": 12}
